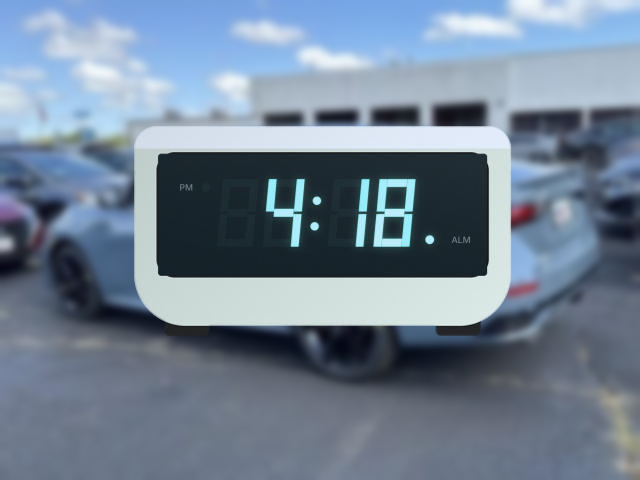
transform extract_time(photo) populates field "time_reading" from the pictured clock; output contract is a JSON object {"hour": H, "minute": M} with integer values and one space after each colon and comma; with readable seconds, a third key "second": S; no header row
{"hour": 4, "minute": 18}
